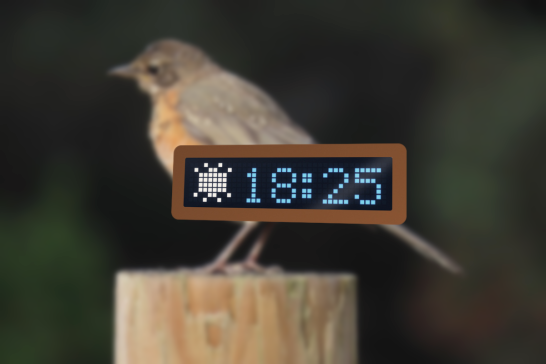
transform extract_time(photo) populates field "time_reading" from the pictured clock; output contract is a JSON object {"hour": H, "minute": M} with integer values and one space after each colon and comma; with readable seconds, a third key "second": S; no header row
{"hour": 18, "minute": 25}
